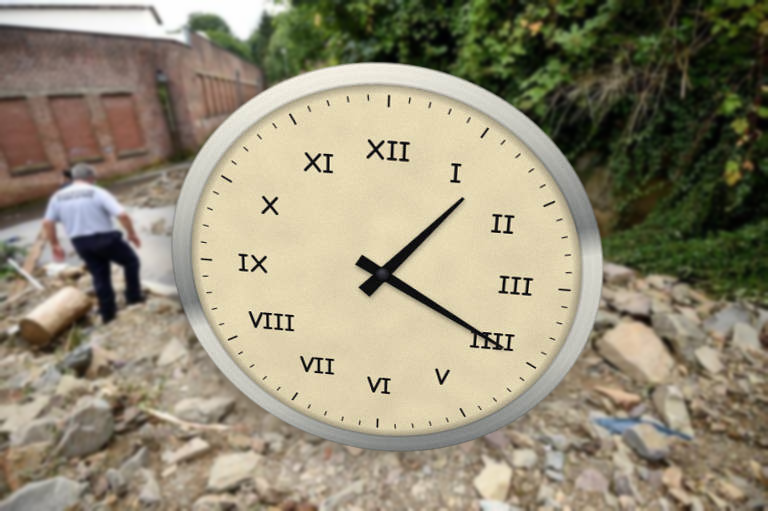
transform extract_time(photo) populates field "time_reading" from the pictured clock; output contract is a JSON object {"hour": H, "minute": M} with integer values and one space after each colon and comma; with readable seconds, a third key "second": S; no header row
{"hour": 1, "minute": 20}
